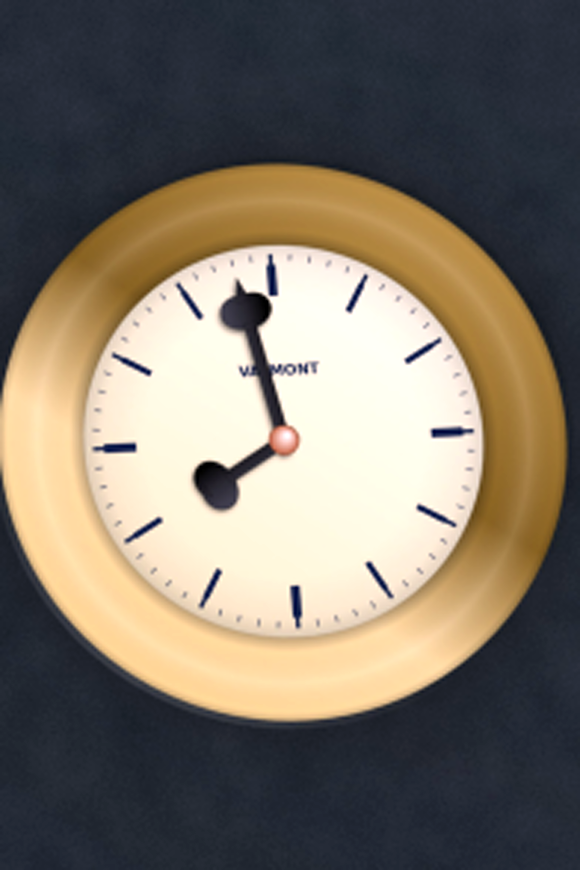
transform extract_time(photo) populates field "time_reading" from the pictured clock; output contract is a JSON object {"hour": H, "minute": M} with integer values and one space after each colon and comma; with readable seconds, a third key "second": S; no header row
{"hour": 7, "minute": 58}
